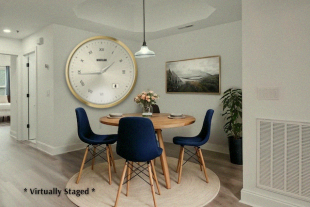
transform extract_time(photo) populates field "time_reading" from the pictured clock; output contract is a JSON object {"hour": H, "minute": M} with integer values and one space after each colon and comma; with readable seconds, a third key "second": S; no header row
{"hour": 1, "minute": 44}
